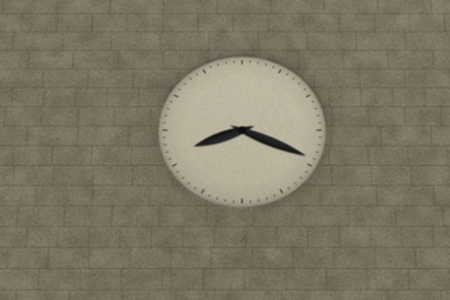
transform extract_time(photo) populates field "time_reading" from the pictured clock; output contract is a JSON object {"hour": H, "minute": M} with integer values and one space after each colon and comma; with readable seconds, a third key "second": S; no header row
{"hour": 8, "minute": 19}
